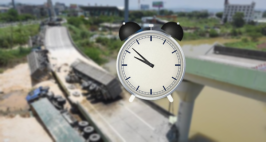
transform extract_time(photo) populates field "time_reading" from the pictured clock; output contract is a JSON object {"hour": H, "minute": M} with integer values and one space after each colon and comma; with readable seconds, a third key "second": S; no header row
{"hour": 9, "minute": 52}
